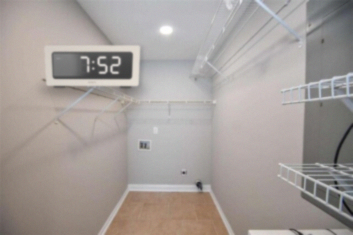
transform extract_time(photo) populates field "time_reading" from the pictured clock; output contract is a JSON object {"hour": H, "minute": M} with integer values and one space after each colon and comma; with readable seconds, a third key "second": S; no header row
{"hour": 7, "minute": 52}
